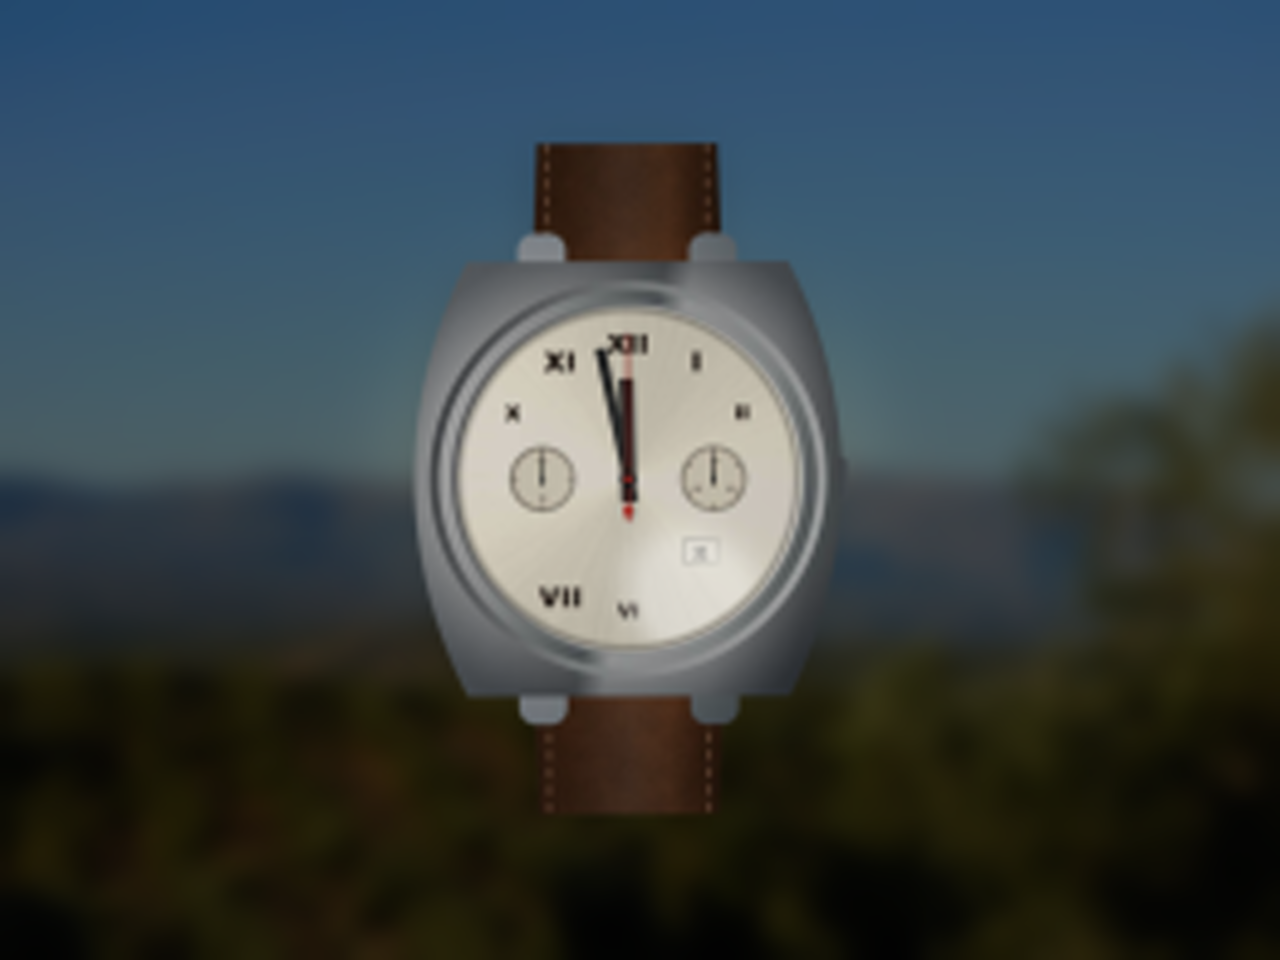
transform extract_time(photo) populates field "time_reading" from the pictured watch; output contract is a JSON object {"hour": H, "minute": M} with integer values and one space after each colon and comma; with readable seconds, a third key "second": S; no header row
{"hour": 11, "minute": 58}
